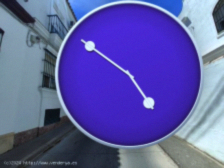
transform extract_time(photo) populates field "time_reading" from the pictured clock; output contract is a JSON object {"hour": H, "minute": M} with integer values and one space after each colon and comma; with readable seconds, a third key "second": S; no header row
{"hour": 4, "minute": 51}
